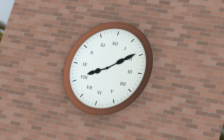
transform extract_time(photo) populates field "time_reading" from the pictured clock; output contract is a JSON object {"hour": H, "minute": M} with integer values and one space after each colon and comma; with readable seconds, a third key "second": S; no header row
{"hour": 8, "minute": 9}
